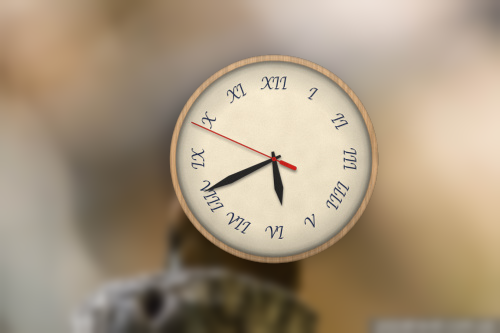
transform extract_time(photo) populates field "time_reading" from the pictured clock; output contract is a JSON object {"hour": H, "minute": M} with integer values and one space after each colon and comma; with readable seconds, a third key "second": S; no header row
{"hour": 5, "minute": 40, "second": 49}
